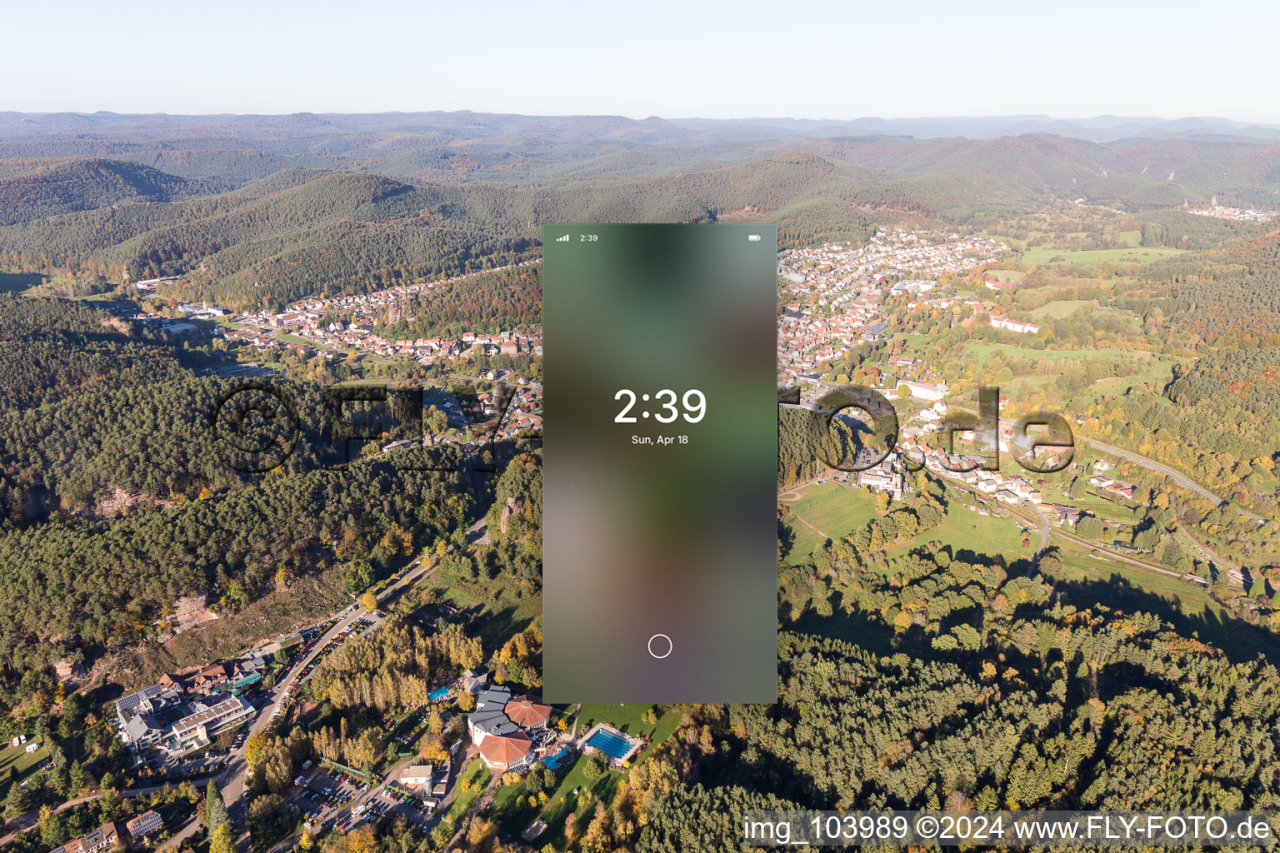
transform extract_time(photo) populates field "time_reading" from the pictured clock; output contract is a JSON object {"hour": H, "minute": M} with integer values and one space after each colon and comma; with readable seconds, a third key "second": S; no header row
{"hour": 2, "minute": 39}
